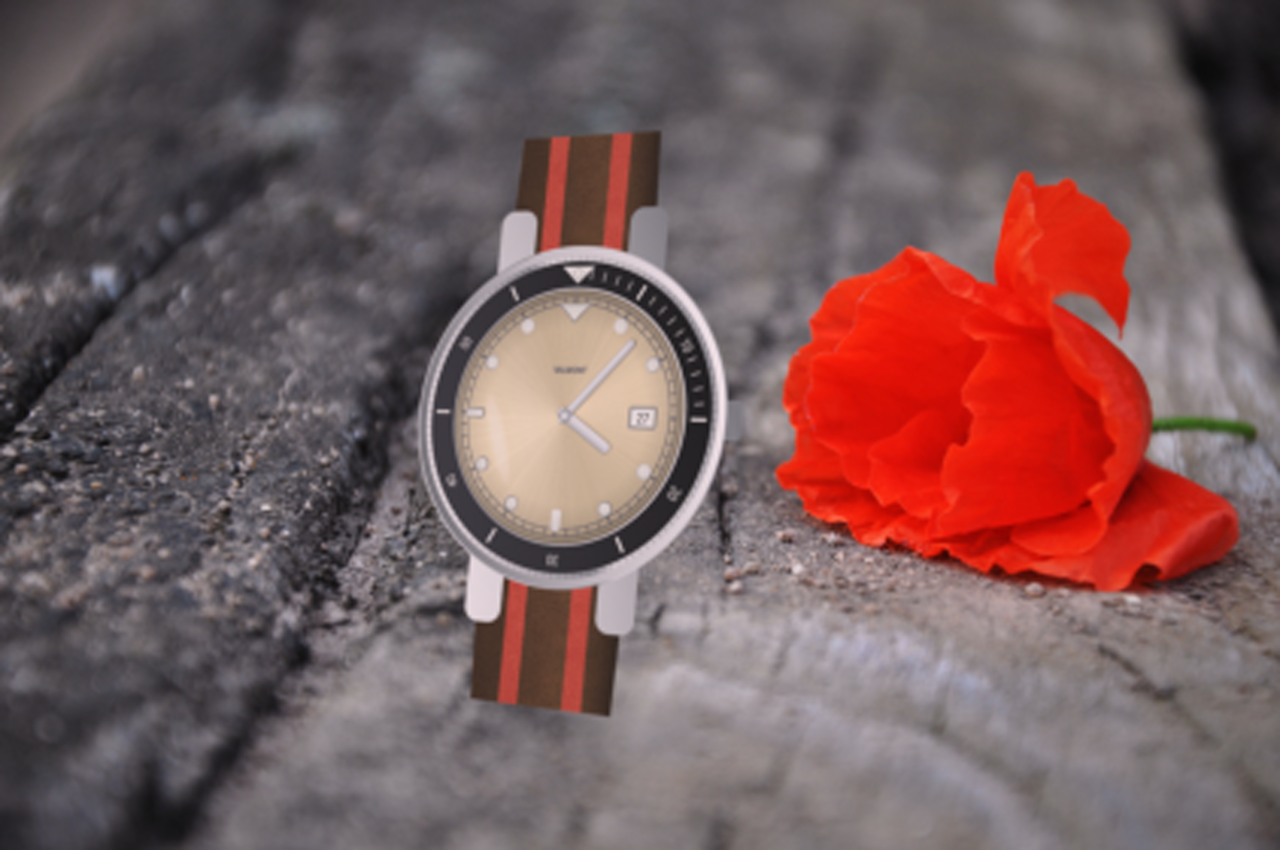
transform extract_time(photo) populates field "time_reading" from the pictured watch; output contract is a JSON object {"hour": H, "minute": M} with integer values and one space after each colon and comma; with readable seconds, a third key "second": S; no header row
{"hour": 4, "minute": 7}
